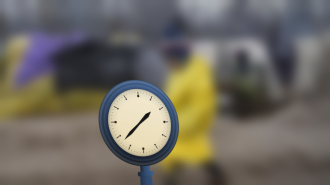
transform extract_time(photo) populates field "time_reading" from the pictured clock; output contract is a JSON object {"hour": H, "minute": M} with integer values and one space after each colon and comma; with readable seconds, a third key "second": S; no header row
{"hour": 1, "minute": 38}
